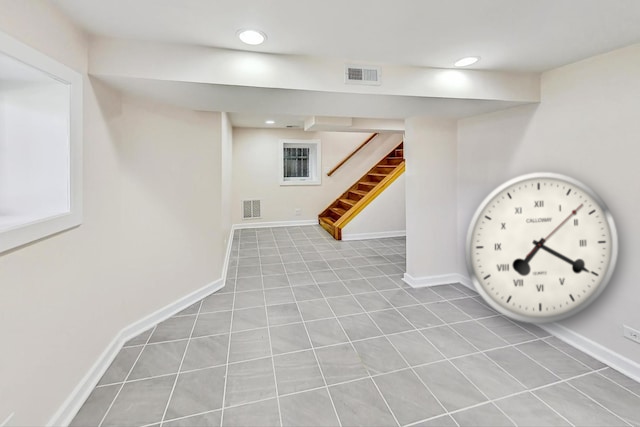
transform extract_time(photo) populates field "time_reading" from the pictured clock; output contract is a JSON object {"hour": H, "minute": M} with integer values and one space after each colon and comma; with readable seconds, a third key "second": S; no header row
{"hour": 7, "minute": 20, "second": 8}
